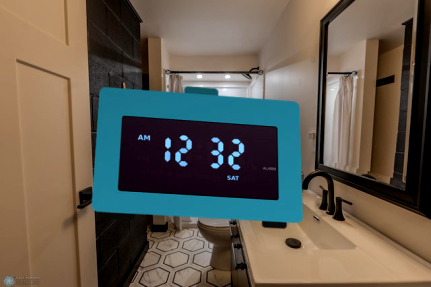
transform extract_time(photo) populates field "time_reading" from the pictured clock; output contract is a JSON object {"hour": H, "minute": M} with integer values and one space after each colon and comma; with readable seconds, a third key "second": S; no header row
{"hour": 12, "minute": 32}
